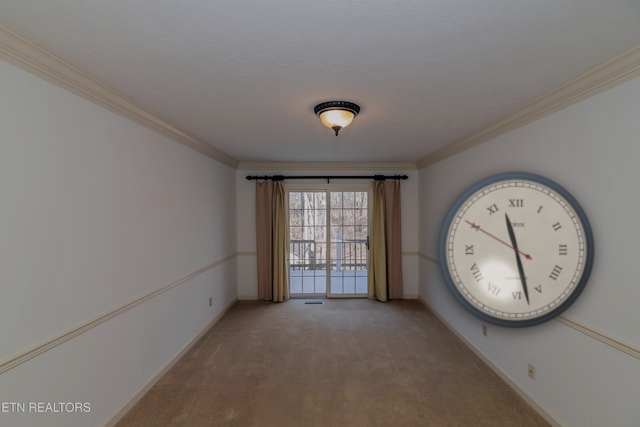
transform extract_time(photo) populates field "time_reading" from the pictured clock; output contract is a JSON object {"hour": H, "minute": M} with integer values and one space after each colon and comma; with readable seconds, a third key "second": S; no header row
{"hour": 11, "minute": 27, "second": 50}
